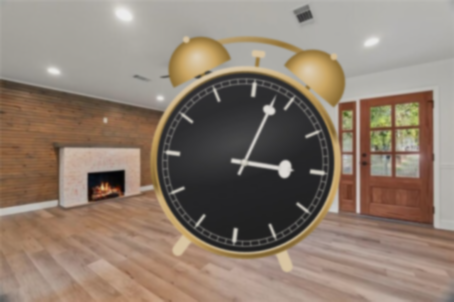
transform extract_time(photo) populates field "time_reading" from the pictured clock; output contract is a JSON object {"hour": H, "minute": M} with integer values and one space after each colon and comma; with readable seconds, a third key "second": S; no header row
{"hour": 3, "minute": 3}
